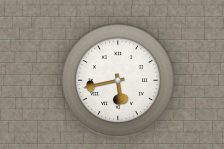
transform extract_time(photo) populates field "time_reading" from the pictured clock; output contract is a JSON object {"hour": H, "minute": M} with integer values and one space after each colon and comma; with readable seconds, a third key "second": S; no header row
{"hour": 5, "minute": 43}
